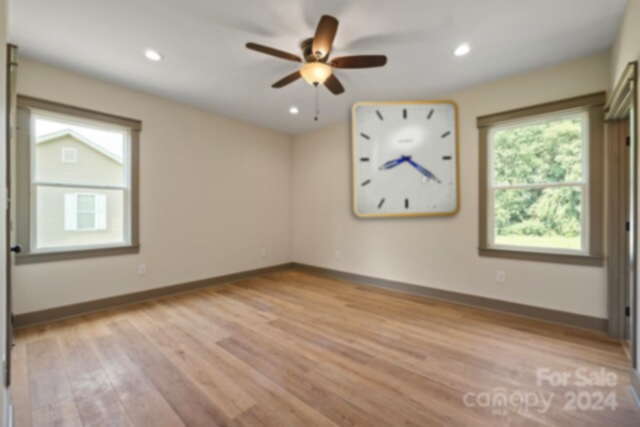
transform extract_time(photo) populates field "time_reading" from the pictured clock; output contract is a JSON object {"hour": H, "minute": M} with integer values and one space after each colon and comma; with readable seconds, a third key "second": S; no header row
{"hour": 8, "minute": 21}
